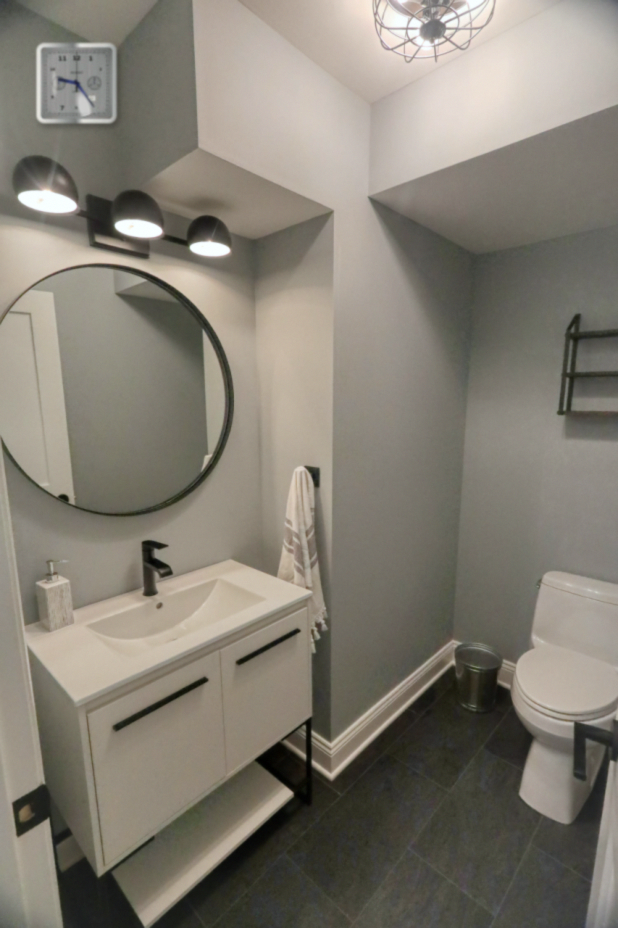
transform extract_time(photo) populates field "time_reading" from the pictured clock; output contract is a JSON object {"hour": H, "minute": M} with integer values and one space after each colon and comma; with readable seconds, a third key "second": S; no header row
{"hour": 9, "minute": 24}
